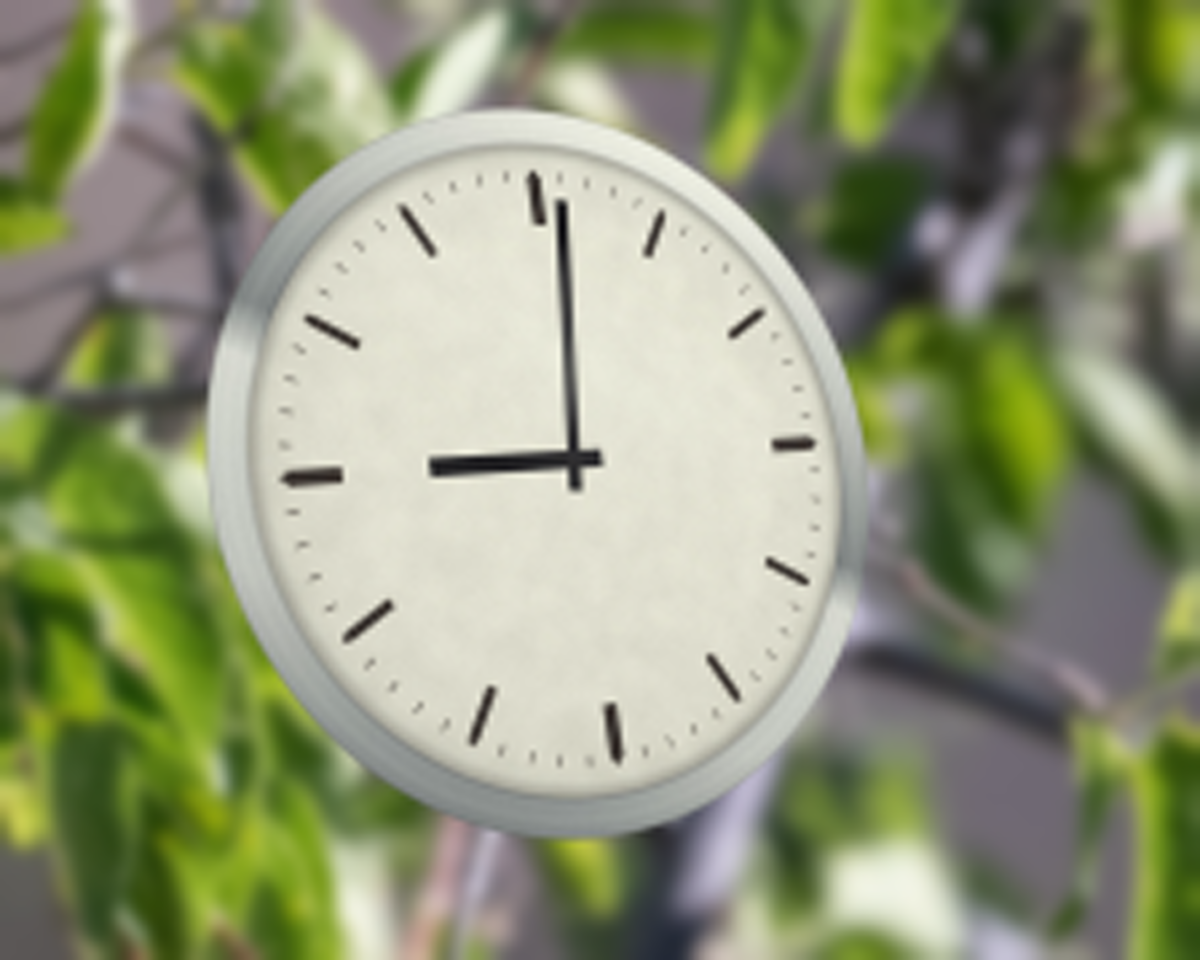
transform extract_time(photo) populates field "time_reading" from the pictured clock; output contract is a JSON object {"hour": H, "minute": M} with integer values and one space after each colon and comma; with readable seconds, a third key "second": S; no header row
{"hour": 9, "minute": 1}
